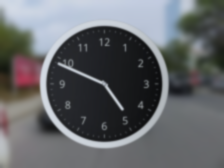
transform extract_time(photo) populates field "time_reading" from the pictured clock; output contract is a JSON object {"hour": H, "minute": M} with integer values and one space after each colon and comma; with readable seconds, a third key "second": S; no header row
{"hour": 4, "minute": 49}
